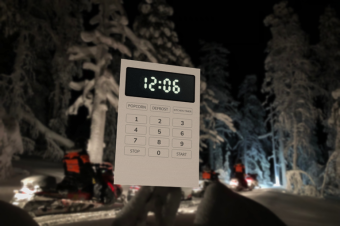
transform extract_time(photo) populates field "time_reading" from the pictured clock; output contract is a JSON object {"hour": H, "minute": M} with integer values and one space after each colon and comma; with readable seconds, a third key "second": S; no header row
{"hour": 12, "minute": 6}
